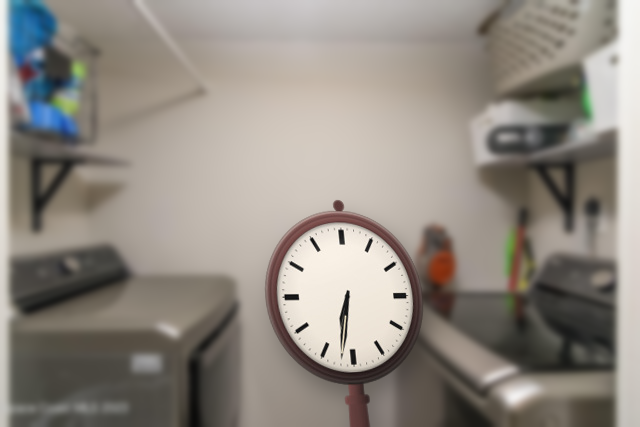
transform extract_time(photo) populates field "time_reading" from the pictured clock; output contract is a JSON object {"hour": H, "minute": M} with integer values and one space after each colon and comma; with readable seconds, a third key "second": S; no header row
{"hour": 6, "minute": 32}
